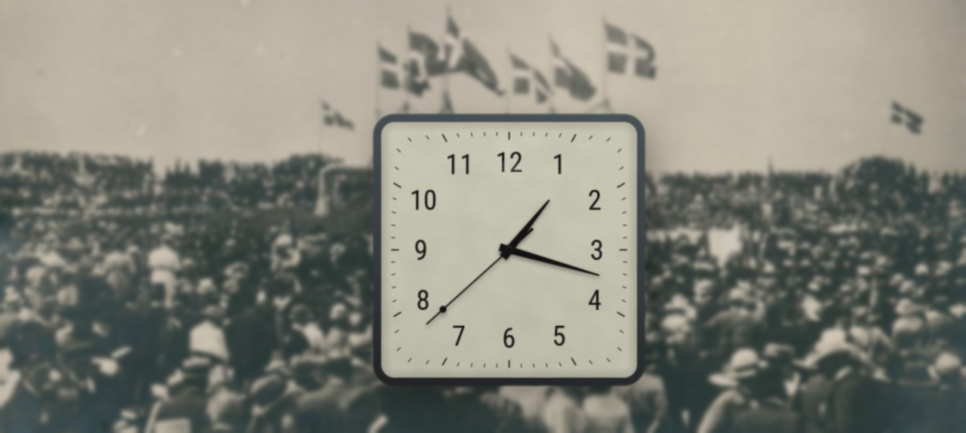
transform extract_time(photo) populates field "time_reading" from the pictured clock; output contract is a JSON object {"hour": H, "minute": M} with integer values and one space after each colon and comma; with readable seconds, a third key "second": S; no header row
{"hour": 1, "minute": 17, "second": 38}
